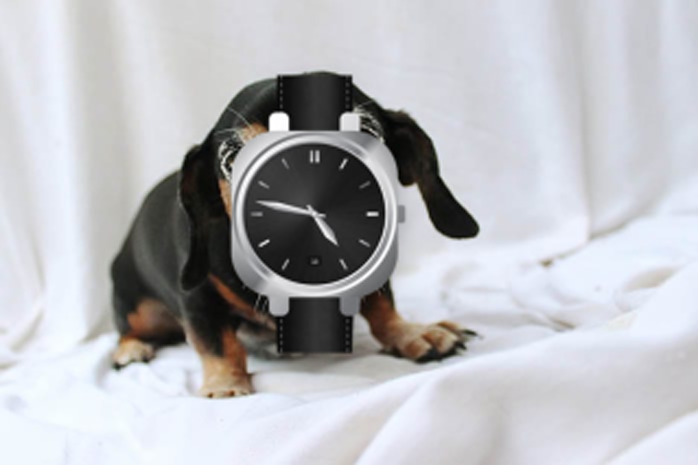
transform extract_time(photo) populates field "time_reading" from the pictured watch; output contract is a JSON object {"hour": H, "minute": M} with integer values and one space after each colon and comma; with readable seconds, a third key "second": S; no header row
{"hour": 4, "minute": 47}
